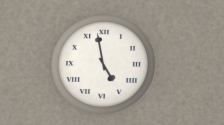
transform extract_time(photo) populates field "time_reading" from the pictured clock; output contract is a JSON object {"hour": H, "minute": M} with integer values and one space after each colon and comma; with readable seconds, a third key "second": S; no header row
{"hour": 4, "minute": 58}
